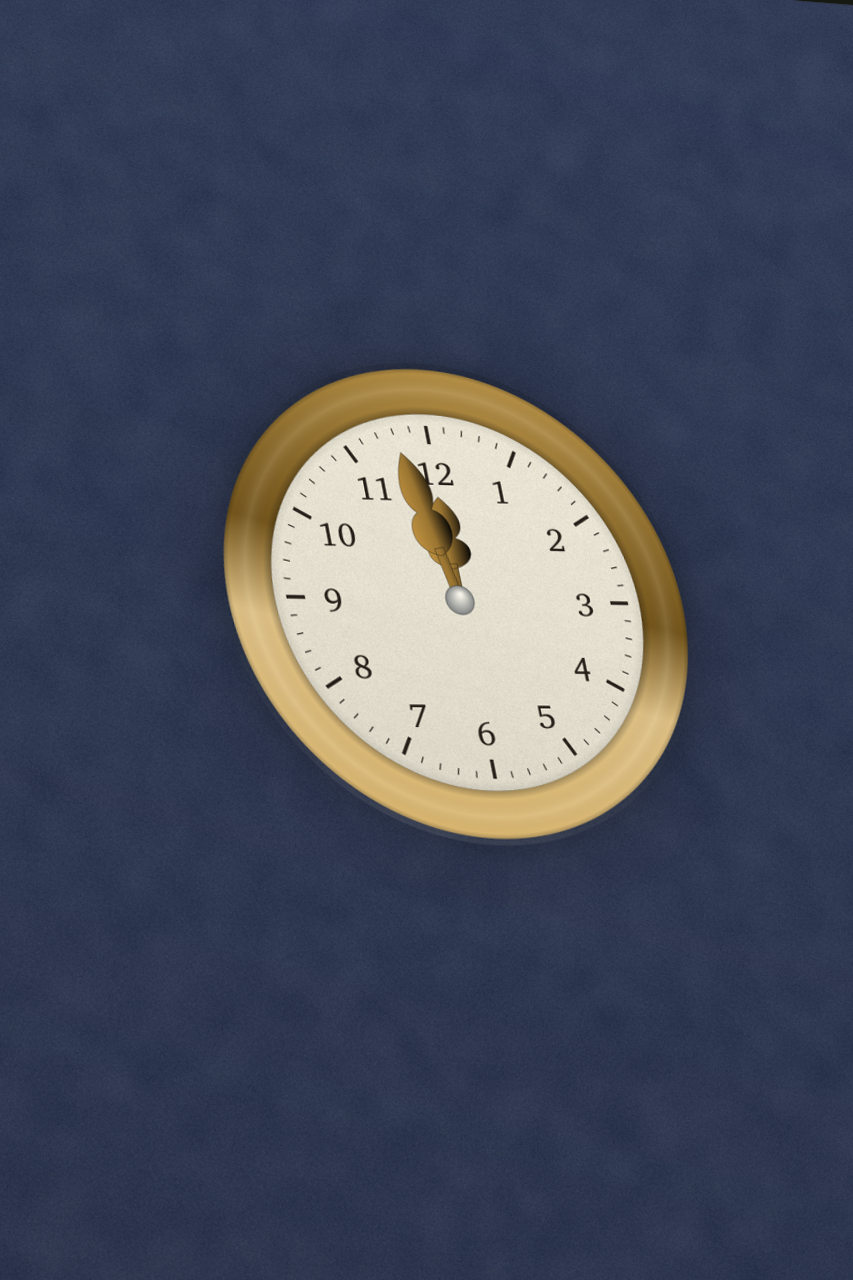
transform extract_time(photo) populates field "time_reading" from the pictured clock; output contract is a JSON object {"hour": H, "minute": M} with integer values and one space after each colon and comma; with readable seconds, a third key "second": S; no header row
{"hour": 11, "minute": 58}
